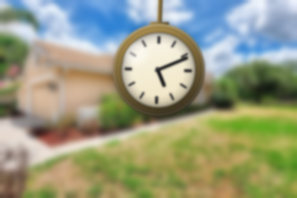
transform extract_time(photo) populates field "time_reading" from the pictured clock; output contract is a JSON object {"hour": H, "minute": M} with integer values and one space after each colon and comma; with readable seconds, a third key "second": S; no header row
{"hour": 5, "minute": 11}
